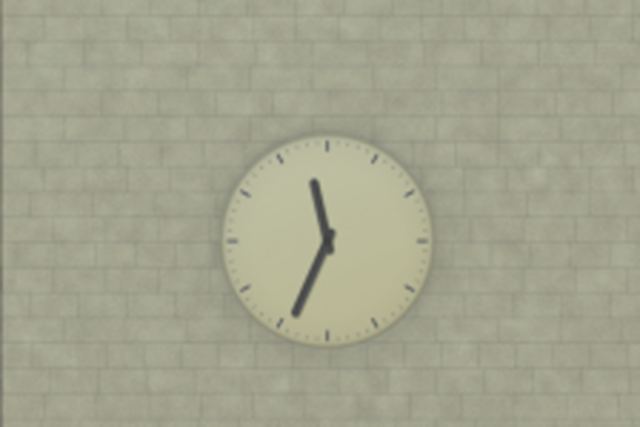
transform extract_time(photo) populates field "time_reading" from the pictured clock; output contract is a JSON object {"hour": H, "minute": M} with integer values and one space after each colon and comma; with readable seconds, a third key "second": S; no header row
{"hour": 11, "minute": 34}
